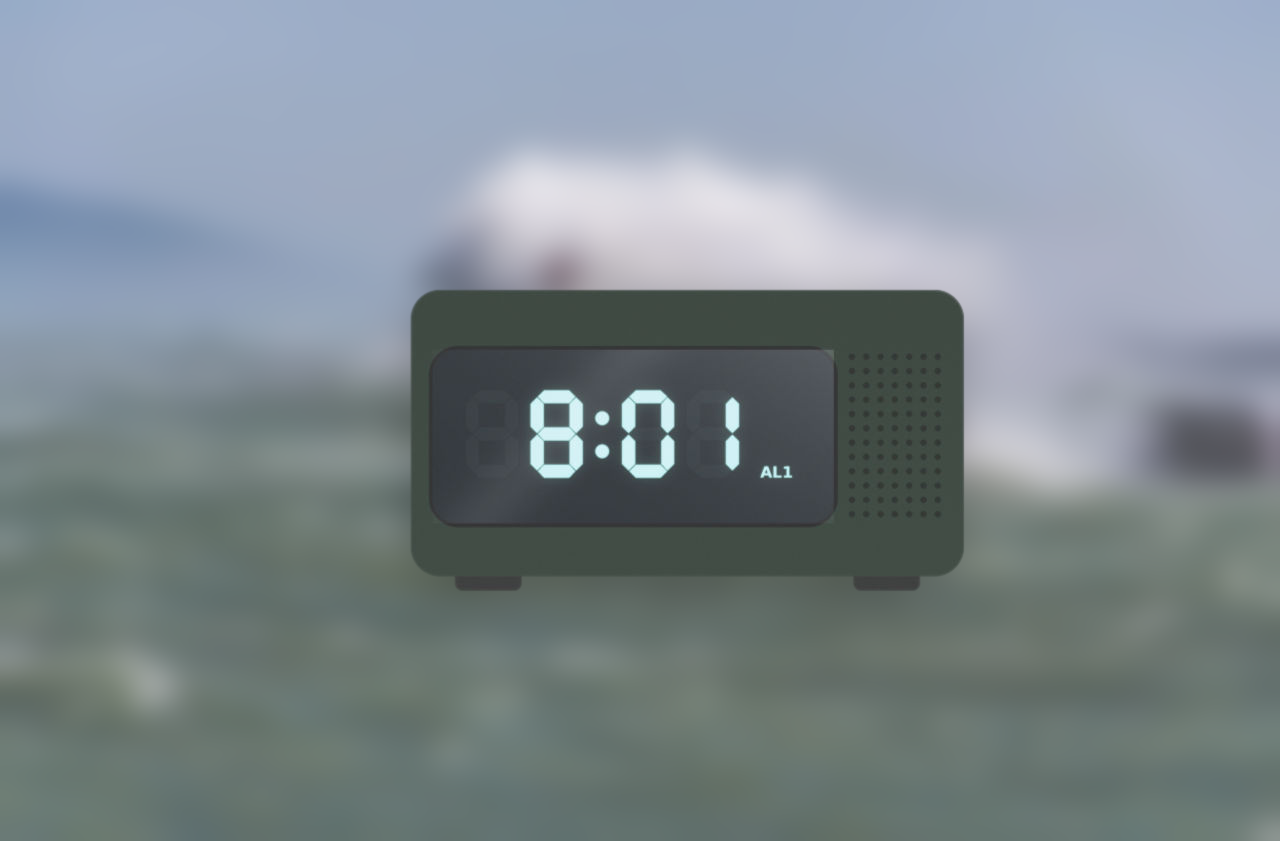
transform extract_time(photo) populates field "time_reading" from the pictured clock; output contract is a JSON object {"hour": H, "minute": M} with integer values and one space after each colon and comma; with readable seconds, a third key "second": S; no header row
{"hour": 8, "minute": 1}
